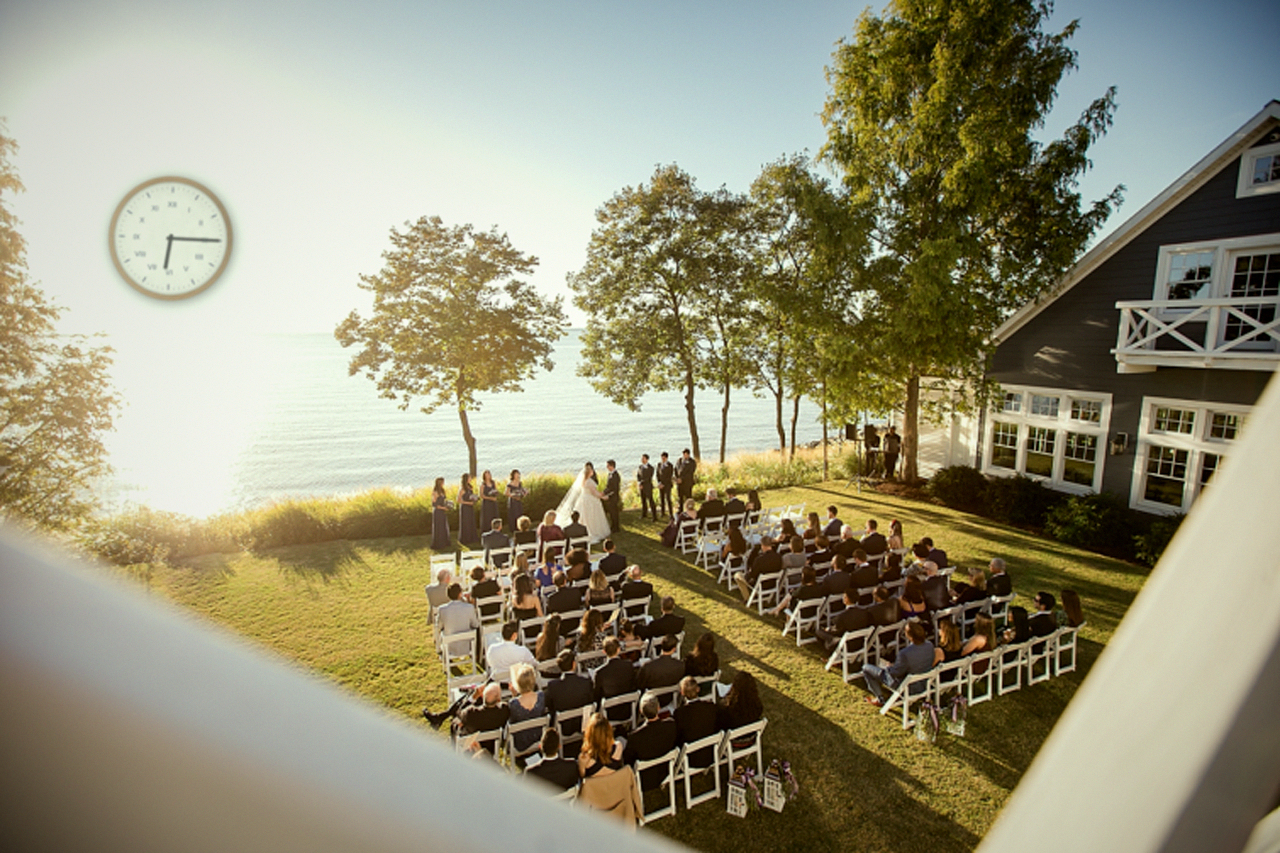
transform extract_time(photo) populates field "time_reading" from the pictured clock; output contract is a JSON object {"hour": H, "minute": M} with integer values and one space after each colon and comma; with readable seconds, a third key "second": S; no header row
{"hour": 6, "minute": 15}
